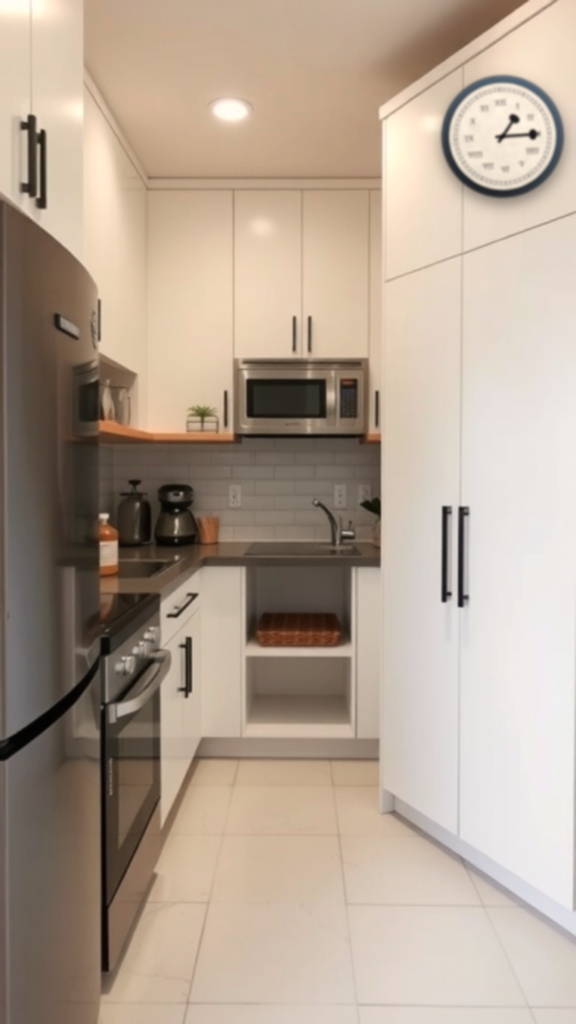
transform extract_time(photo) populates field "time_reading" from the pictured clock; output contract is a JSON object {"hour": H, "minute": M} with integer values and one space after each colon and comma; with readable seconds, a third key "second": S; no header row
{"hour": 1, "minute": 15}
